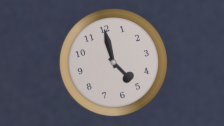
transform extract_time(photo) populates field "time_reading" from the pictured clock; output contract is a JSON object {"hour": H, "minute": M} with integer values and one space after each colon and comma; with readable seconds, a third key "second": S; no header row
{"hour": 5, "minute": 0}
